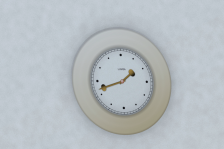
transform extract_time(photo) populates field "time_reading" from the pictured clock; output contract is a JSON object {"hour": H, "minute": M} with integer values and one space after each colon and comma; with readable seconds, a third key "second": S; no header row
{"hour": 1, "minute": 42}
